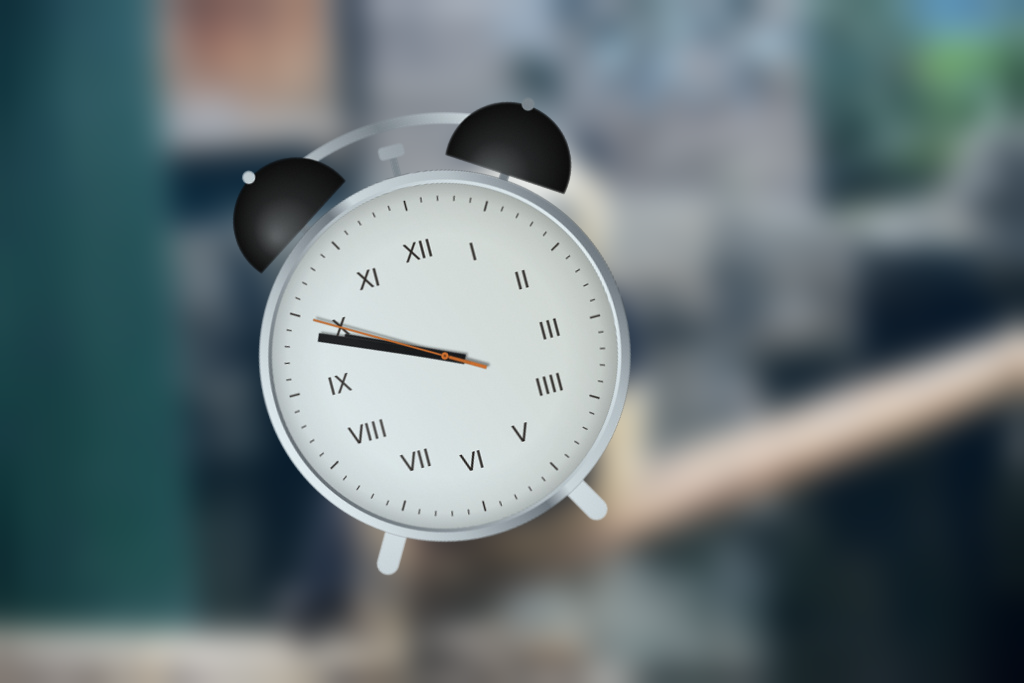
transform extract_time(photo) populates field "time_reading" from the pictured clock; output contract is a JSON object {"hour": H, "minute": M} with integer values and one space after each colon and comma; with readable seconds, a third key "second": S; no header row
{"hour": 9, "minute": 48, "second": 50}
